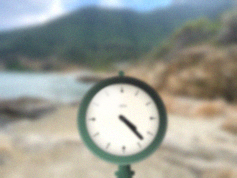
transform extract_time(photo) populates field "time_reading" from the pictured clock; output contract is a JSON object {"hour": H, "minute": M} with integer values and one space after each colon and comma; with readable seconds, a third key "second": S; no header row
{"hour": 4, "minute": 23}
